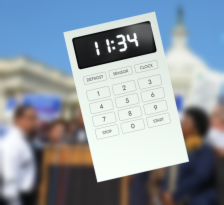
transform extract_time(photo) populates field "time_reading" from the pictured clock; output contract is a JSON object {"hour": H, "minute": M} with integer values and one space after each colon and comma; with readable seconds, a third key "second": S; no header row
{"hour": 11, "minute": 34}
